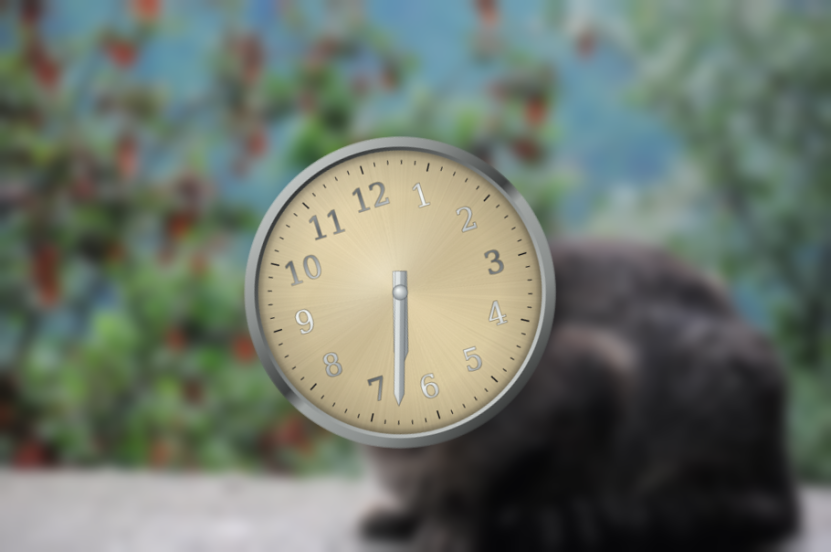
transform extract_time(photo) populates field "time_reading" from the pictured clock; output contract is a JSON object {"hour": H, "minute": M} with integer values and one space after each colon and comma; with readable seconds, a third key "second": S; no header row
{"hour": 6, "minute": 33}
